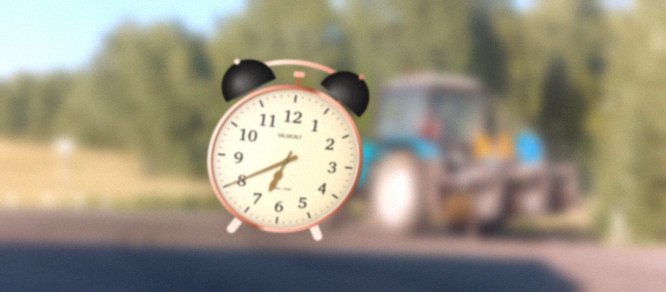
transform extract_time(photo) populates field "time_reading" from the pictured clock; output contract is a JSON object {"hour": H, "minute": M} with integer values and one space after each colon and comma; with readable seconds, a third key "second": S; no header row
{"hour": 6, "minute": 40}
